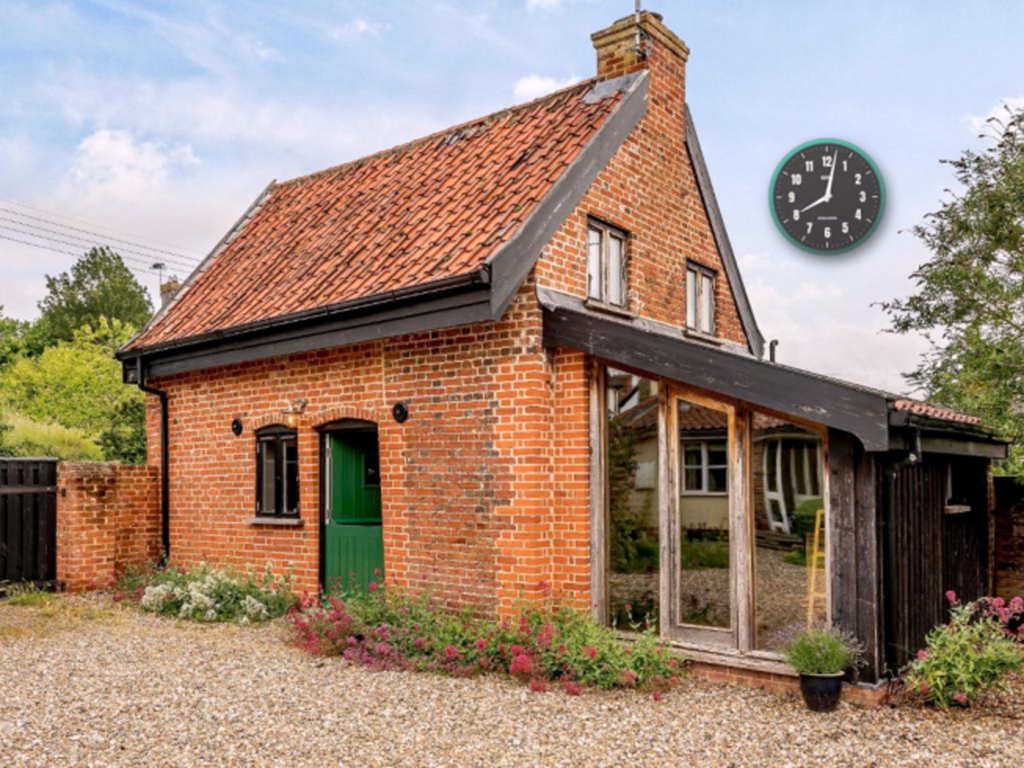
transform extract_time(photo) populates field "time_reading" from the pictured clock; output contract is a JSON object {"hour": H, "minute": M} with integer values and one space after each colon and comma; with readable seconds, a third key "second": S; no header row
{"hour": 8, "minute": 2}
